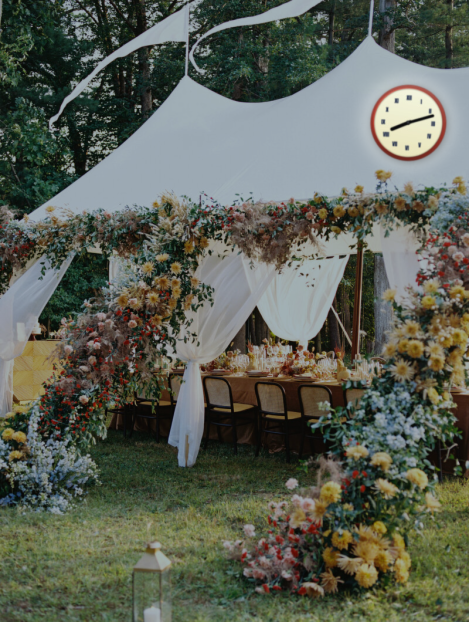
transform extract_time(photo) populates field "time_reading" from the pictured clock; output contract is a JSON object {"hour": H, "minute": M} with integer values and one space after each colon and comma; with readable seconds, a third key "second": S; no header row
{"hour": 8, "minute": 12}
